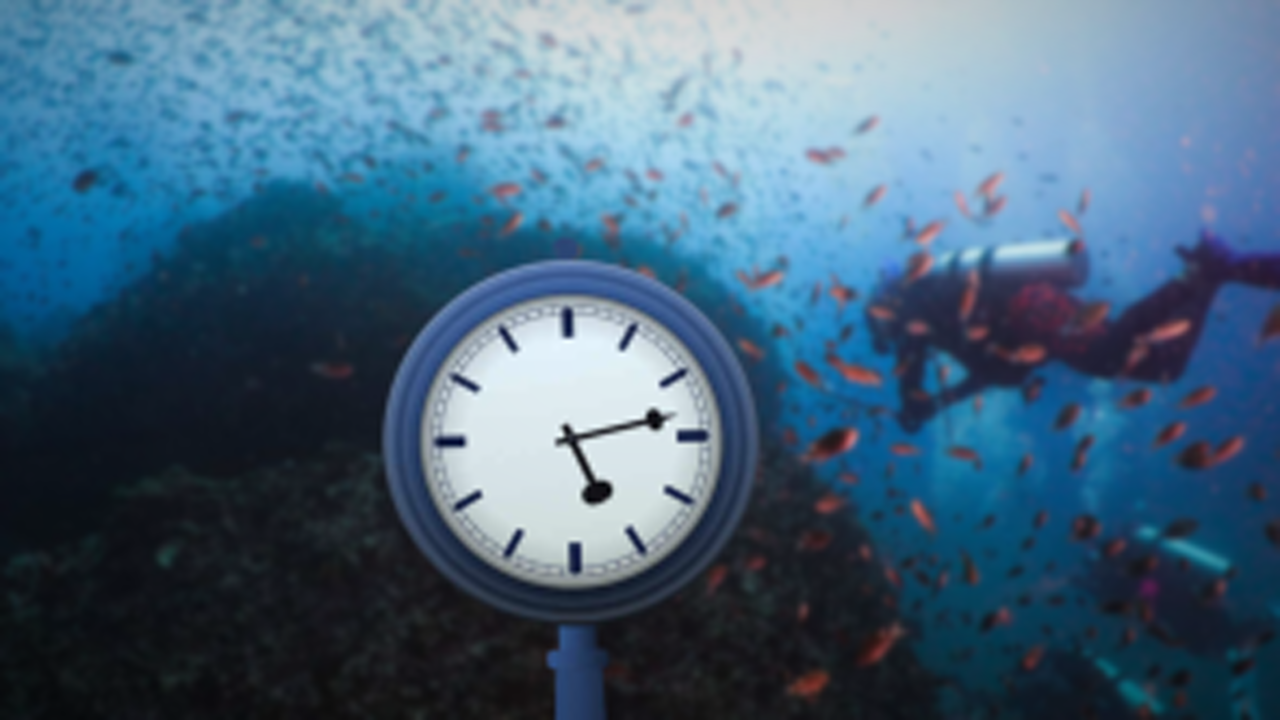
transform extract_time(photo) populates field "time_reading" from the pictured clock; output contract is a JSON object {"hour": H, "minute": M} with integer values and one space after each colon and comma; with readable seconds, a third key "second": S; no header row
{"hour": 5, "minute": 13}
